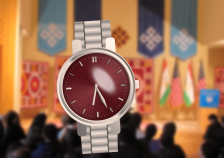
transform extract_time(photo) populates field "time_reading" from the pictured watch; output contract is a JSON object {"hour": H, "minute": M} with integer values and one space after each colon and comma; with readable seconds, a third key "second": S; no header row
{"hour": 6, "minute": 26}
